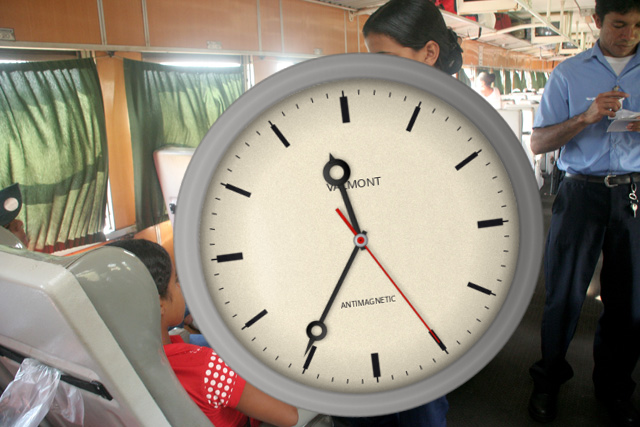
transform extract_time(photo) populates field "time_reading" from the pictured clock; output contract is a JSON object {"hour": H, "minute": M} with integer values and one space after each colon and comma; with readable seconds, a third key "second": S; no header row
{"hour": 11, "minute": 35, "second": 25}
